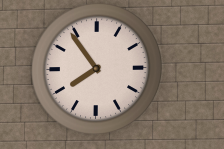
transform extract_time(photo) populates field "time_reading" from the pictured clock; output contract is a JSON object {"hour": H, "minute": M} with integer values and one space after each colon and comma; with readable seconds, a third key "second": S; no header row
{"hour": 7, "minute": 54}
